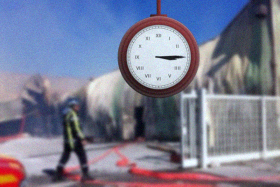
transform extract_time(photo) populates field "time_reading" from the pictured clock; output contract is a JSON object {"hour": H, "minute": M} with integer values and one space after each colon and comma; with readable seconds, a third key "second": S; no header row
{"hour": 3, "minute": 15}
